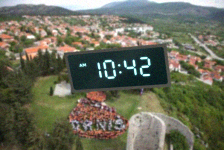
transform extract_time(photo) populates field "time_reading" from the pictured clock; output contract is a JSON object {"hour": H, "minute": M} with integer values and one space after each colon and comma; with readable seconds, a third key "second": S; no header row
{"hour": 10, "minute": 42}
